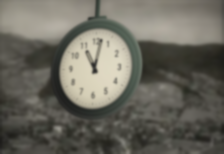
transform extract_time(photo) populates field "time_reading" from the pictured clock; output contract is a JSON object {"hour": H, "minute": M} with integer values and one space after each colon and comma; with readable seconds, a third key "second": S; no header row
{"hour": 11, "minute": 2}
